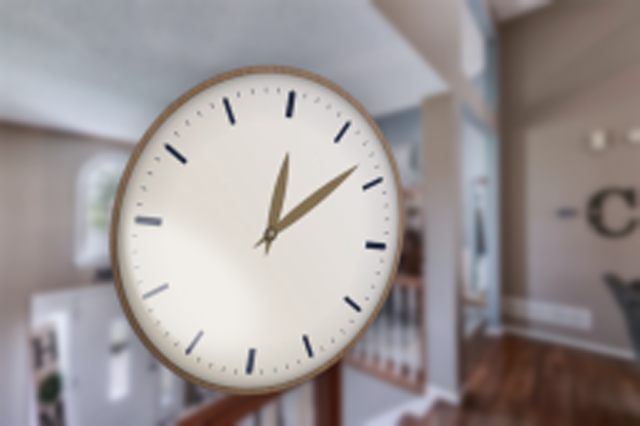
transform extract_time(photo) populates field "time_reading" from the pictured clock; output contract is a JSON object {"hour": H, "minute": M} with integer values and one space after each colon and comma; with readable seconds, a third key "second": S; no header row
{"hour": 12, "minute": 8}
